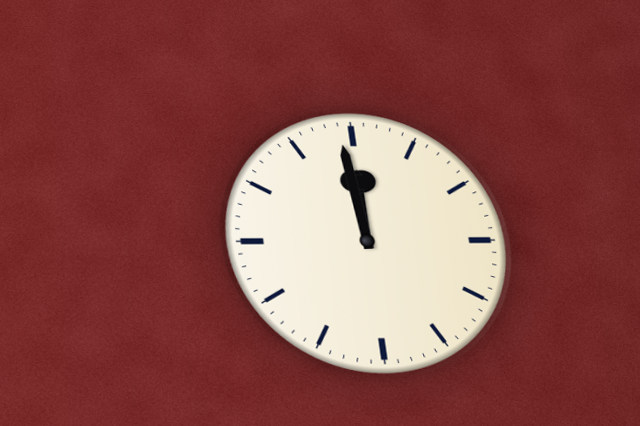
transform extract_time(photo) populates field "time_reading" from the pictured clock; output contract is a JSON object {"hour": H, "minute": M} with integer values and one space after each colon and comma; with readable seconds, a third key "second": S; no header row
{"hour": 11, "minute": 59}
